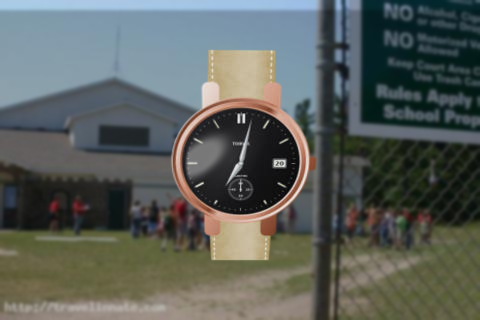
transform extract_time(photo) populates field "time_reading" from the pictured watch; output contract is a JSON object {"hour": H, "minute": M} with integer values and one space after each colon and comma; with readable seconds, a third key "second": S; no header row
{"hour": 7, "minute": 2}
